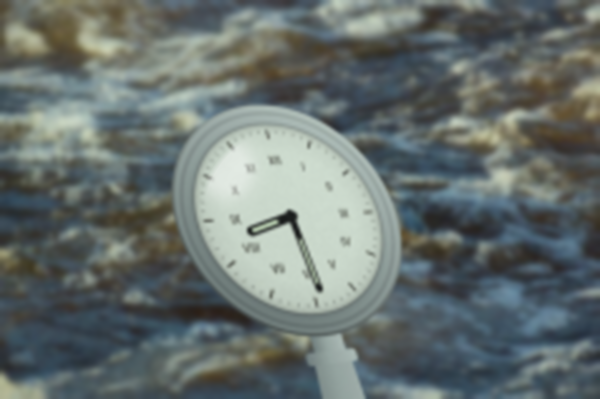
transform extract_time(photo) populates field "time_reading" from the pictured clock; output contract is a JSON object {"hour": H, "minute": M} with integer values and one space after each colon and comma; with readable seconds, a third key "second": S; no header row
{"hour": 8, "minute": 29}
